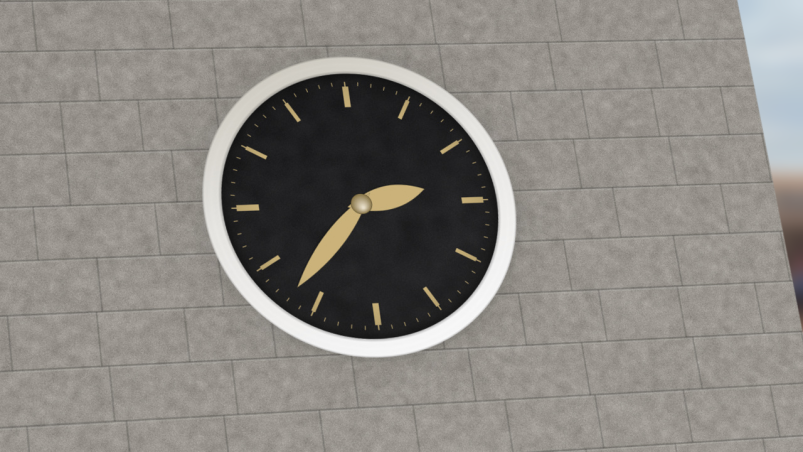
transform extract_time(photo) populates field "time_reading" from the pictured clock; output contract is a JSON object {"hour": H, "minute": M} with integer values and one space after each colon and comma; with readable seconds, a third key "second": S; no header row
{"hour": 2, "minute": 37}
